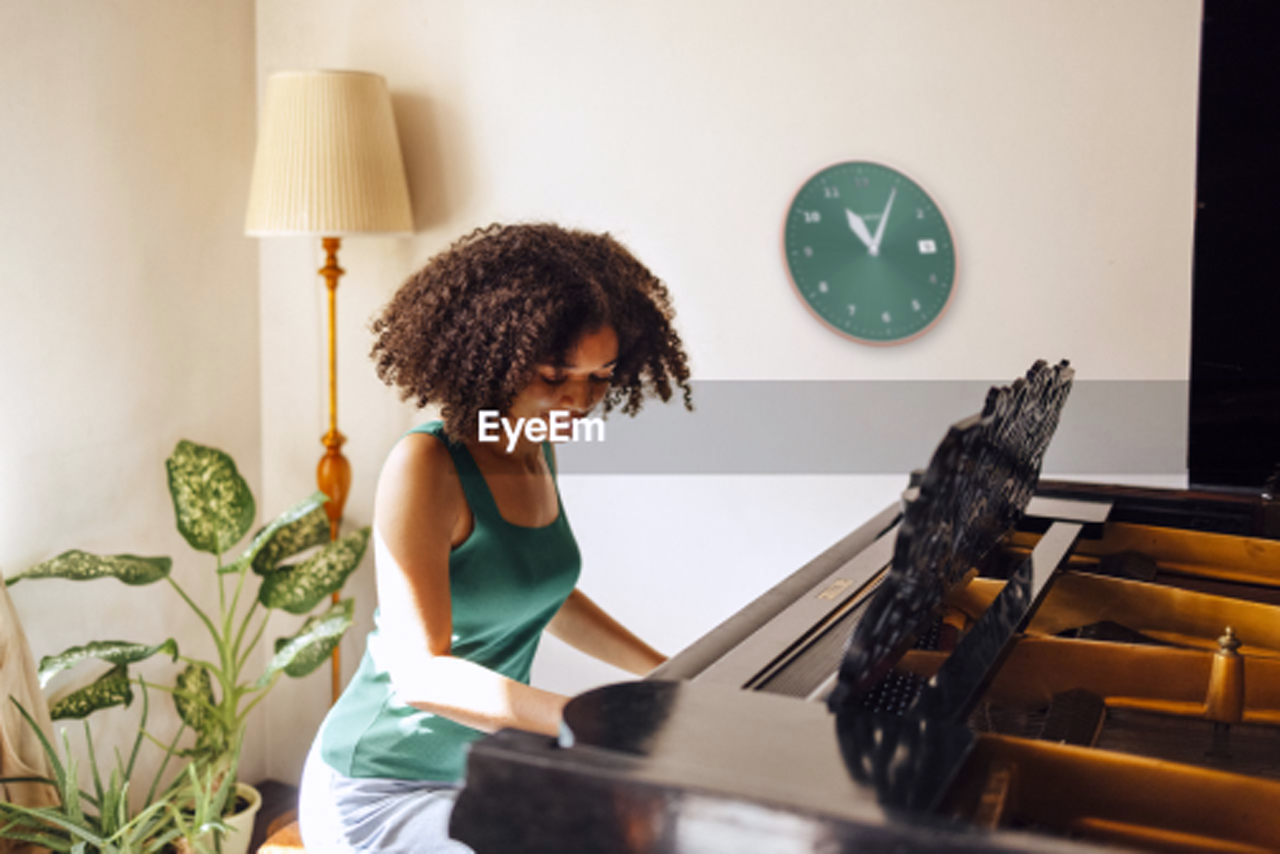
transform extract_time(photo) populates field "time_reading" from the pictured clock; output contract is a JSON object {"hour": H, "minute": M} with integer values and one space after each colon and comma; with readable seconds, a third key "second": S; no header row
{"hour": 11, "minute": 5}
